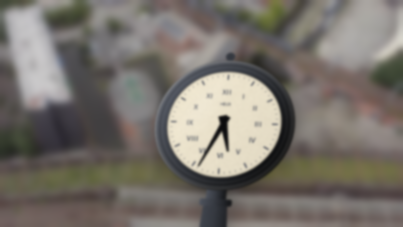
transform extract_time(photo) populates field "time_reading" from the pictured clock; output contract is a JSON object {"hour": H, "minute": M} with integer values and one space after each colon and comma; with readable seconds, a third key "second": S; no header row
{"hour": 5, "minute": 34}
